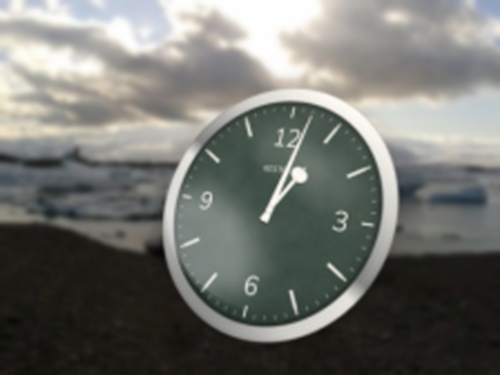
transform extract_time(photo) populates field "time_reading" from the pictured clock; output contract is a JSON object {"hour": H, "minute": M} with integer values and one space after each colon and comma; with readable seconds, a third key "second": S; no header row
{"hour": 1, "minute": 2}
